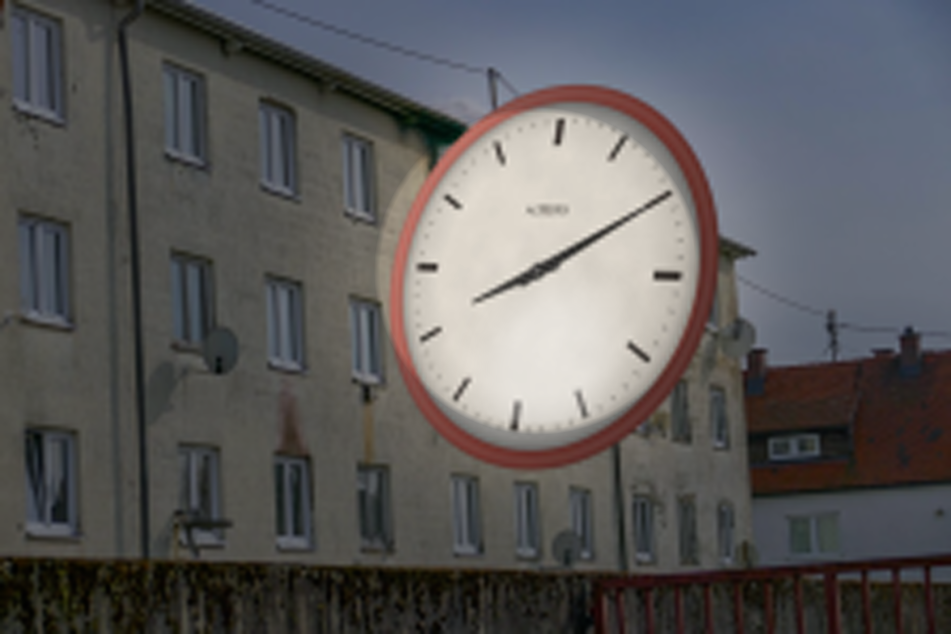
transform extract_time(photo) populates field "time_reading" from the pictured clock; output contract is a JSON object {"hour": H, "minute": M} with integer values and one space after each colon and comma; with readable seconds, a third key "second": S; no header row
{"hour": 8, "minute": 10}
